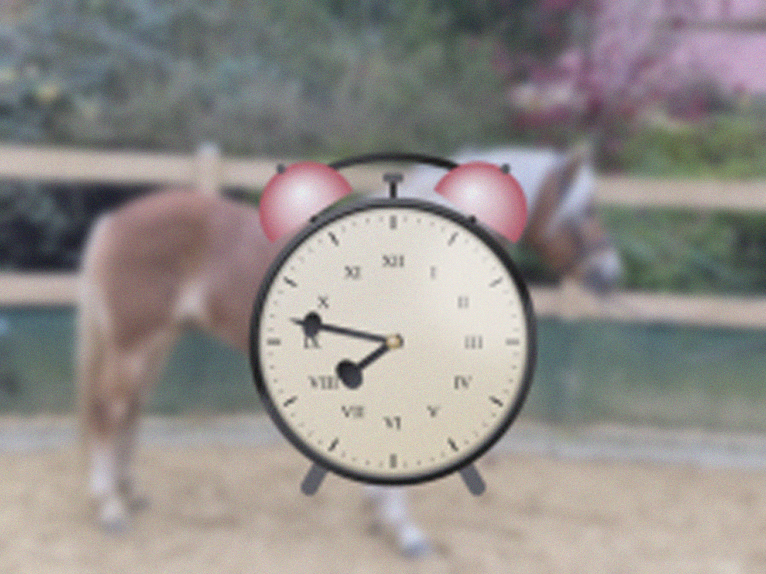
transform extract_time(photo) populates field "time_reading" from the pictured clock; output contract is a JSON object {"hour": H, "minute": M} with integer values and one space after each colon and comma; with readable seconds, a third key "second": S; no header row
{"hour": 7, "minute": 47}
